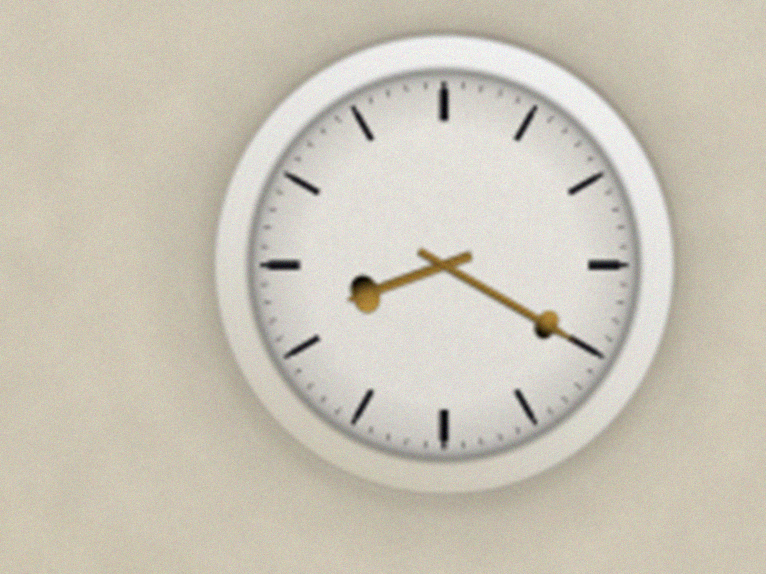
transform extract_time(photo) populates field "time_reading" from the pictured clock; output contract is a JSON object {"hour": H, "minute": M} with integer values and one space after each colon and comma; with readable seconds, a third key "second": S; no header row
{"hour": 8, "minute": 20}
